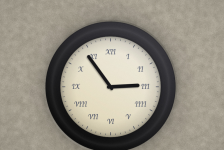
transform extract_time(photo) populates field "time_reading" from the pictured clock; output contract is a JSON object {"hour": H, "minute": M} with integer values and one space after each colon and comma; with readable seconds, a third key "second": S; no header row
{"hour": 2, "minute": 54}
